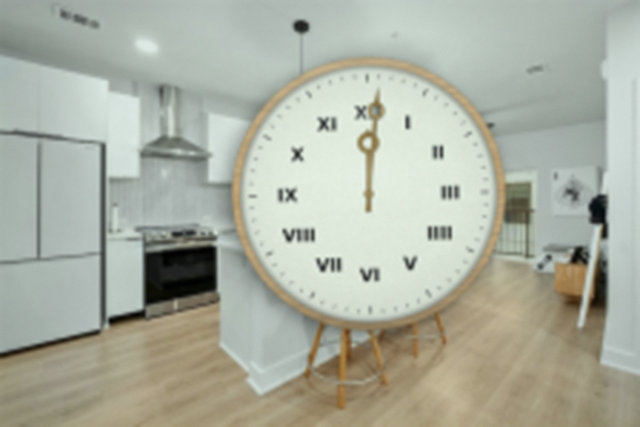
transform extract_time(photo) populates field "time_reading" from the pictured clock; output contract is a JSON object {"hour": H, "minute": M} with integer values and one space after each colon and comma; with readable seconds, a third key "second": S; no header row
{"hour": 12, "minute": 1}
